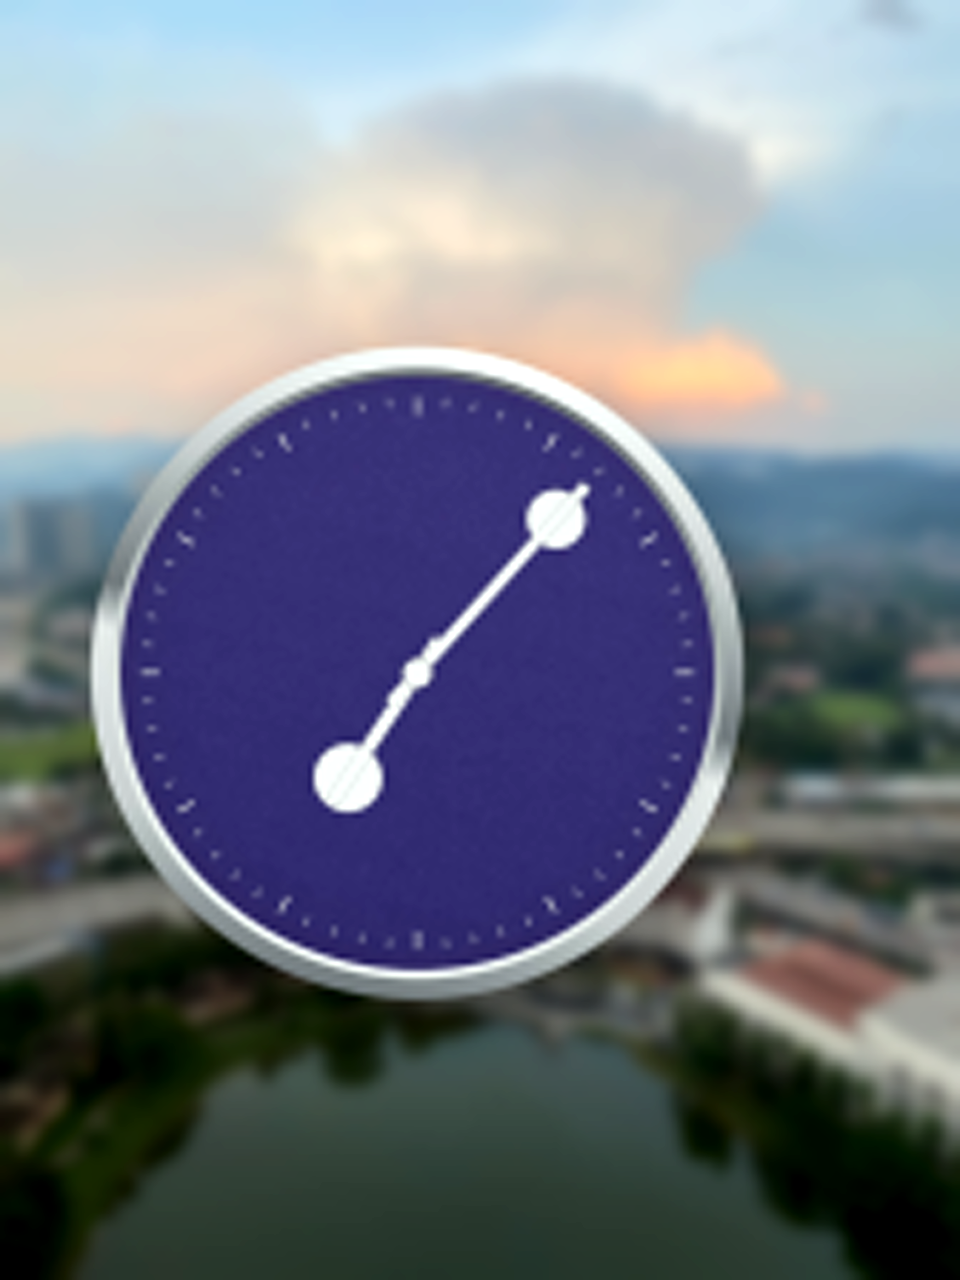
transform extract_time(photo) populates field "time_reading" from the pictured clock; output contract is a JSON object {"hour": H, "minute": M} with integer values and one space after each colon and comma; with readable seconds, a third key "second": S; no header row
{"hour": 7, "minute": 7}
